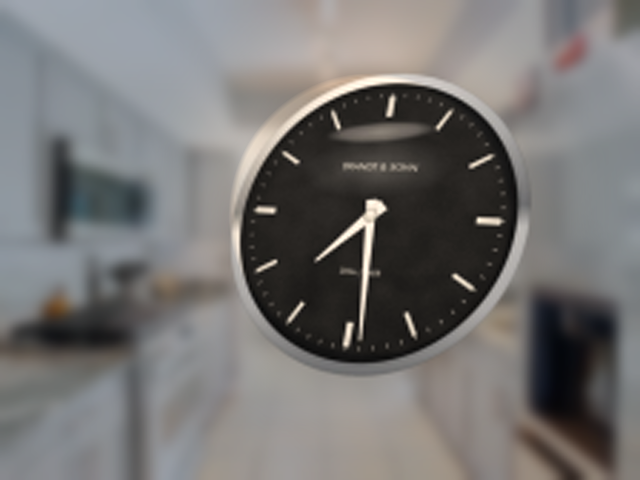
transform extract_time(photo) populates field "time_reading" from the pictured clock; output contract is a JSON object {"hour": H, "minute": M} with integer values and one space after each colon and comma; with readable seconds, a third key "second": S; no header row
{"hour": 7, "minute": 29}
